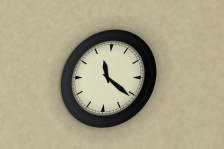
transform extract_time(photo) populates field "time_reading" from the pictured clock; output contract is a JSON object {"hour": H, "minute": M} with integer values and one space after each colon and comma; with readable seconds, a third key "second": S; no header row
{"hour": 11, "minute": 21}
